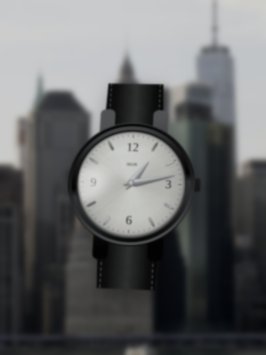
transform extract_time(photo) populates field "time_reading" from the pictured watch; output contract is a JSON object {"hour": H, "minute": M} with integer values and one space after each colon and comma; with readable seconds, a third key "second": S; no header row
{"hour": 1, "minute": 13}
